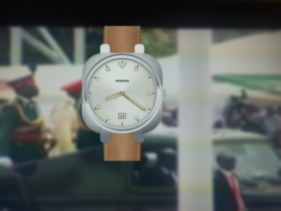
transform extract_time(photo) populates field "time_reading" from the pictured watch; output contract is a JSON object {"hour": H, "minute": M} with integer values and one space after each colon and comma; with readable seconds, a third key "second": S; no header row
{"hour": 8, "minute": 21}
